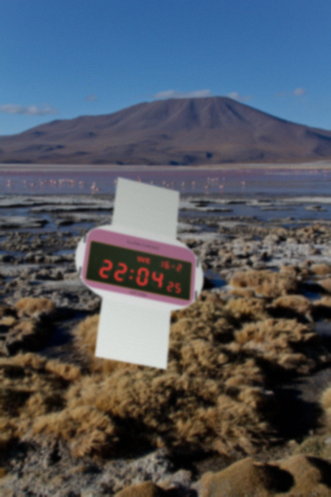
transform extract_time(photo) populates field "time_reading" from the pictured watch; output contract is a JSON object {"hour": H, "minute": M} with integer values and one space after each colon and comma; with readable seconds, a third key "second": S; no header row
{"hour": 22, "minute": 4}
